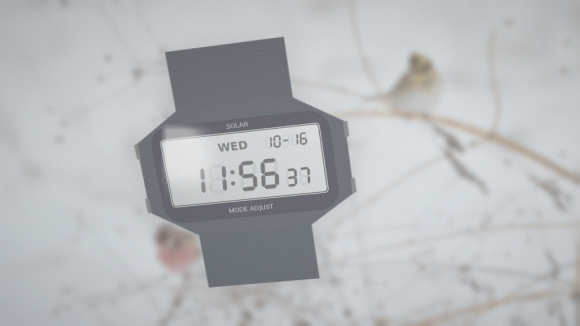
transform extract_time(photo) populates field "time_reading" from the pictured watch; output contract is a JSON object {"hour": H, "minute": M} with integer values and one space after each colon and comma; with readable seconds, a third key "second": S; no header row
{"hour": 11, "minute": 56, "second": 37}
